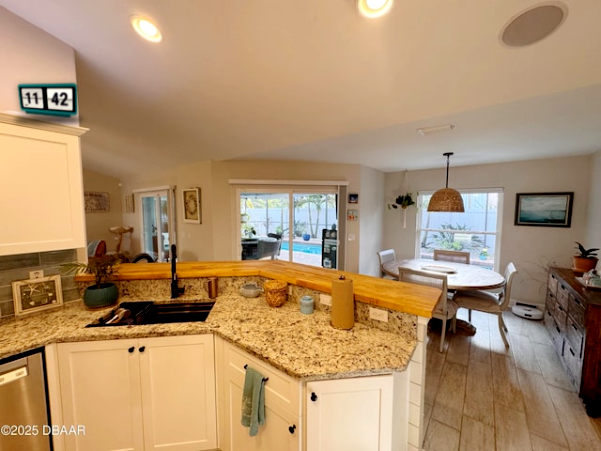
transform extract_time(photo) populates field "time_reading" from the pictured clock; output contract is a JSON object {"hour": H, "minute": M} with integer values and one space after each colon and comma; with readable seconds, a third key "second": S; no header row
{"hour": 11, "minute": 42}
